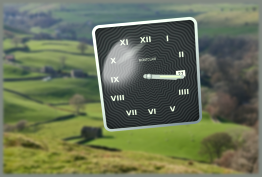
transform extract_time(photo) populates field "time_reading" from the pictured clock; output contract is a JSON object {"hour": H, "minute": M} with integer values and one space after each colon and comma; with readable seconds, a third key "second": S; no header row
{"hour": 3, "minute": 16}
